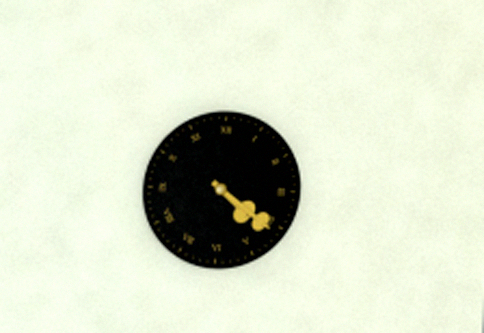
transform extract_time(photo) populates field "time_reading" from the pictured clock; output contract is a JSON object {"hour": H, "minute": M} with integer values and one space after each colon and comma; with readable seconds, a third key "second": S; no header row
{"hour": 4, "minute": 21}
